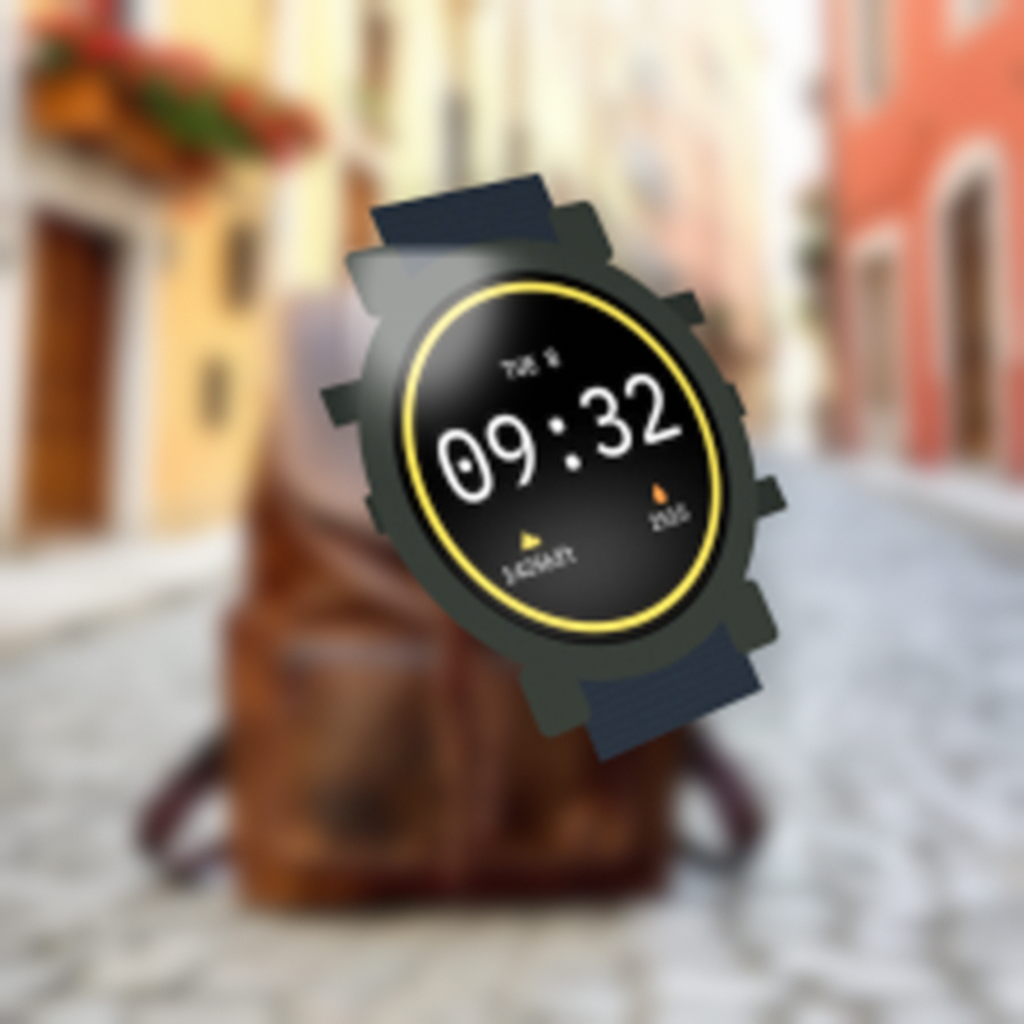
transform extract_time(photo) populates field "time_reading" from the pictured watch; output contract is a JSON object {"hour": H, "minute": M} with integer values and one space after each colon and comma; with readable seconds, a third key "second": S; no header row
{"hour": 9, "minute": 32}
